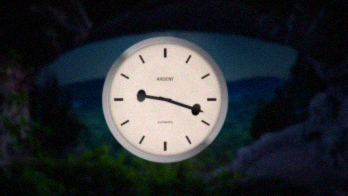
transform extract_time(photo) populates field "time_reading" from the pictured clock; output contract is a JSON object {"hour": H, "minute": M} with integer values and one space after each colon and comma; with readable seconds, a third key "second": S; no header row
{"hour": 9, "minute": 18}
